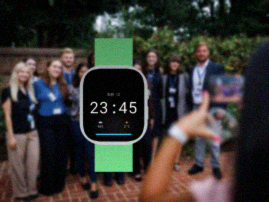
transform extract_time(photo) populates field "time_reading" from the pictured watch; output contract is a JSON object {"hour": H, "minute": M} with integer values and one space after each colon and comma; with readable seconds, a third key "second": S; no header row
{"hour": 23, "minute": 45}
